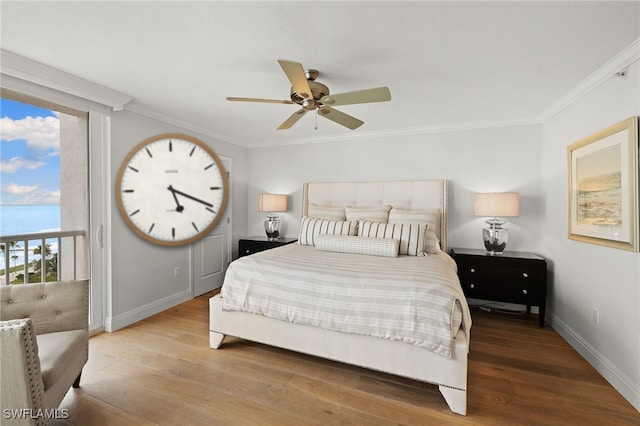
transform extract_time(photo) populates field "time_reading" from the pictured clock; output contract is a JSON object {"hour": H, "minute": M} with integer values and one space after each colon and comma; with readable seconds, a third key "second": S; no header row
{"hour": 5, "minute": 19}
